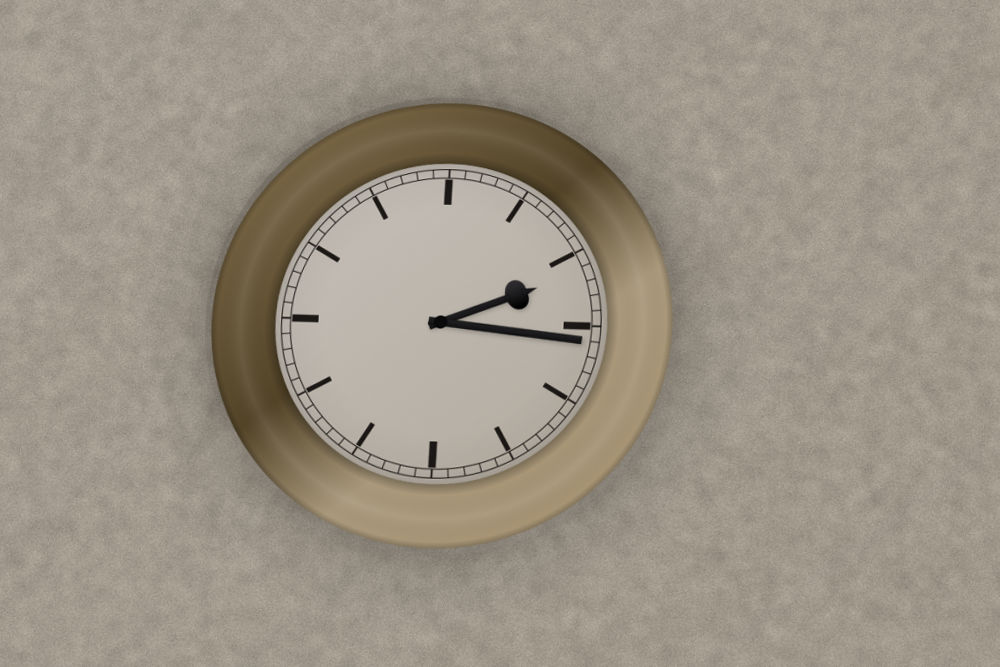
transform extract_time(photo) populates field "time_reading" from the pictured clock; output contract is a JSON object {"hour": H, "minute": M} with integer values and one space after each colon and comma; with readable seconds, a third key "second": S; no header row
{"hour": 2, "minute": 16}
